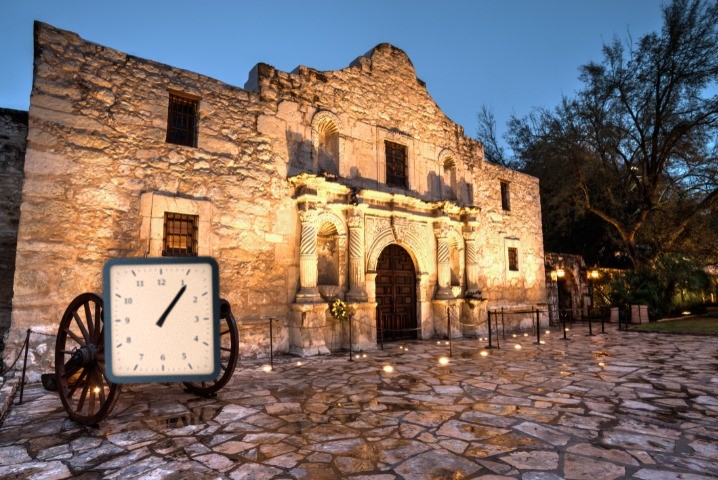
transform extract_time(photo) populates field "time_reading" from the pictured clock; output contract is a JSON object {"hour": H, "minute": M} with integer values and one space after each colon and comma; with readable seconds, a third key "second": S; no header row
{"hour": 1, "minute": 6}
